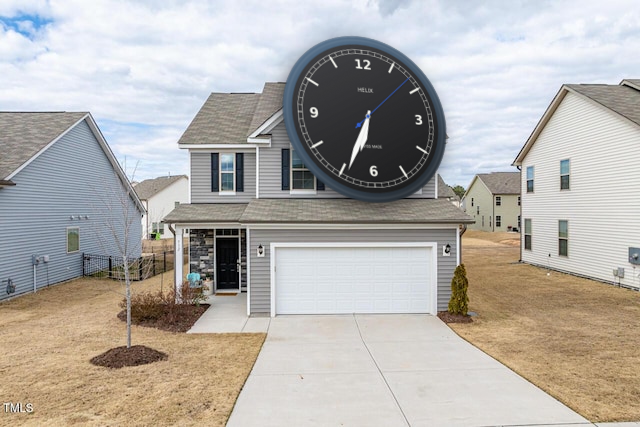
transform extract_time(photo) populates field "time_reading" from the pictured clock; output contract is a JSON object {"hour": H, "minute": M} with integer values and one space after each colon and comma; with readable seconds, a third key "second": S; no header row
{"hour": 6, "minute": 34, "second": 8}
